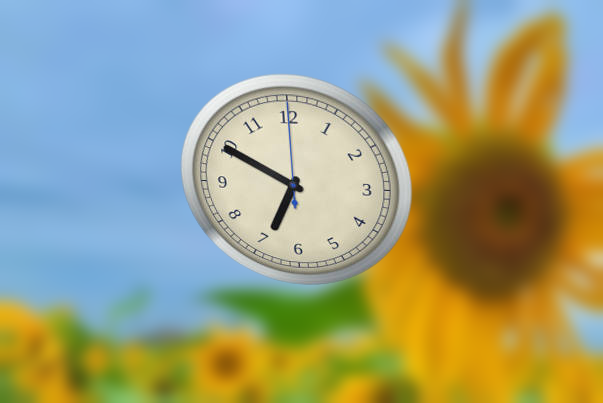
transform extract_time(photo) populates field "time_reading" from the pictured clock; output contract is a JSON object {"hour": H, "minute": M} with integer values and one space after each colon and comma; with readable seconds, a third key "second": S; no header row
{"hour": 6, "minute": 50, "second": 0}
